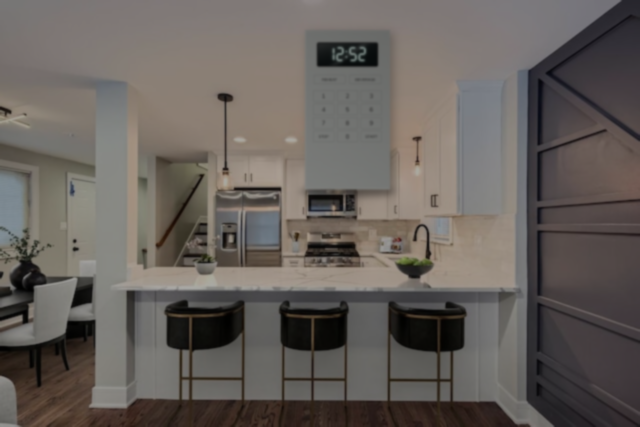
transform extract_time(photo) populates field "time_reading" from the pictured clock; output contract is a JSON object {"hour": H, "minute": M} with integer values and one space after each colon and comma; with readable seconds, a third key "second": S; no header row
{"hour": 12, "minute": 52}
